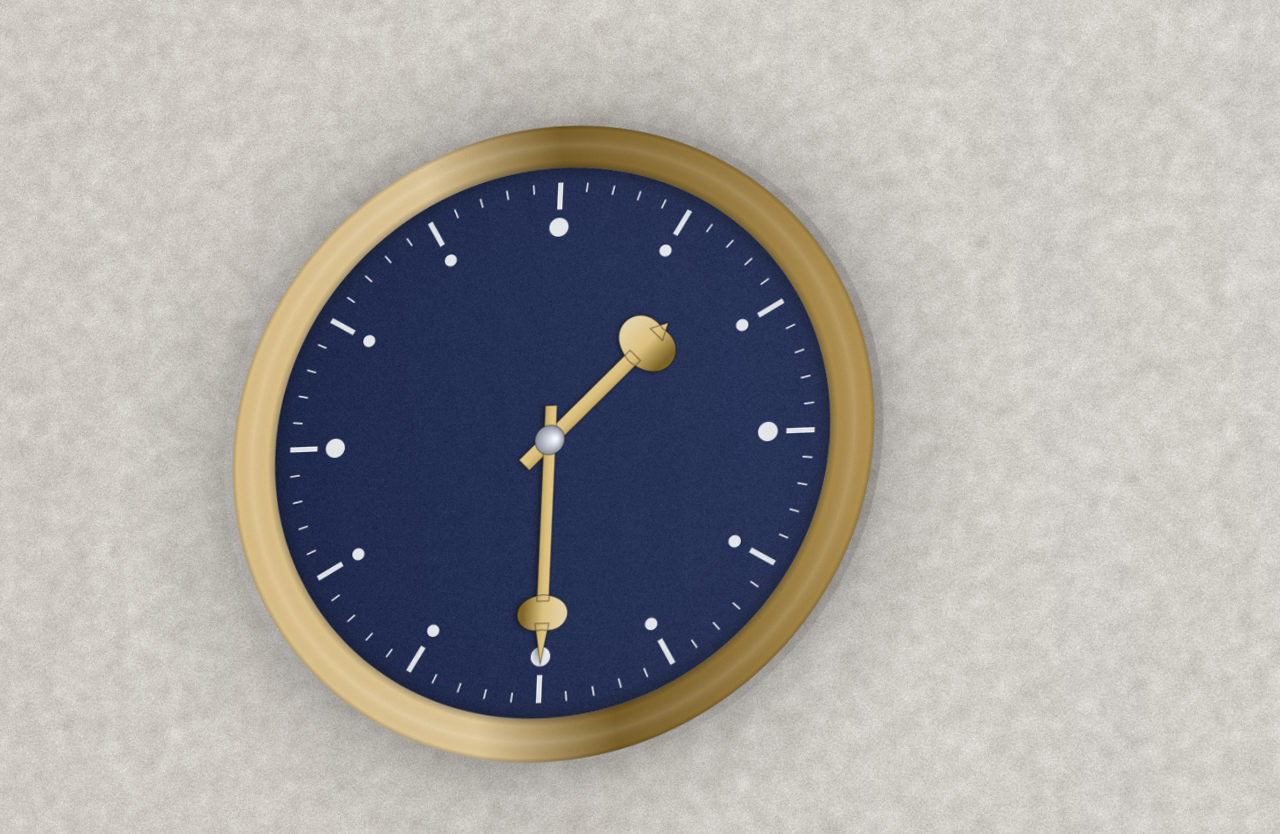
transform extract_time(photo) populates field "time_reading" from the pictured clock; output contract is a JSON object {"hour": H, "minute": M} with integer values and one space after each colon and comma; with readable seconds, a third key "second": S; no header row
{"hour": 1, "minute": 30}
